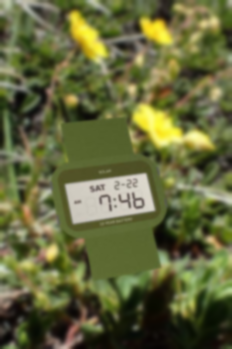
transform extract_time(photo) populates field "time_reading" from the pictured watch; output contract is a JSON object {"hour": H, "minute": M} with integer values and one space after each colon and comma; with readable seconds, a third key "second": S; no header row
{"hour": 7, "minute": 46}
